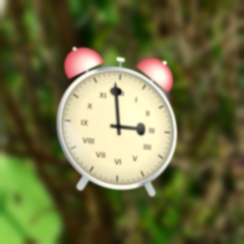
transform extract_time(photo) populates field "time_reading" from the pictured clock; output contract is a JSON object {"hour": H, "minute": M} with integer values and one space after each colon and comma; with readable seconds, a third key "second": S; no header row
{"hour": 2, "minute": 59}
